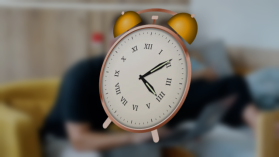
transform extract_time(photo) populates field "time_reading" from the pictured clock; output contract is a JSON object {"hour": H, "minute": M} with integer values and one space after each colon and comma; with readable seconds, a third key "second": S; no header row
{"hour": 4, "minute": 9}
